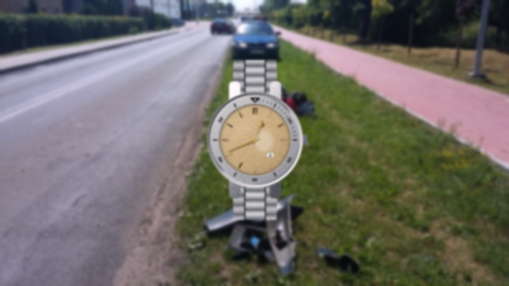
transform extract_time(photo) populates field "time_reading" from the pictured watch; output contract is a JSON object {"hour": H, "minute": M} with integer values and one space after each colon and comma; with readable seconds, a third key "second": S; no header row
{"hour": 12, "minute": 41}
